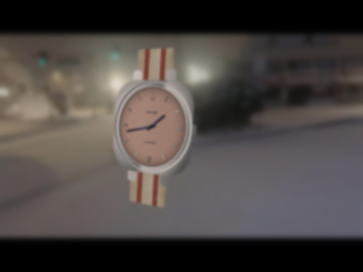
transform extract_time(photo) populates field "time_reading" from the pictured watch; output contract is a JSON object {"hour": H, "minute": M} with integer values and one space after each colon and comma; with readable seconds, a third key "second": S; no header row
{"hour": 1, "minute": 43}
